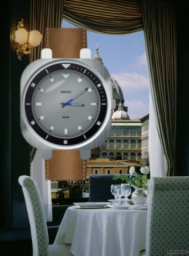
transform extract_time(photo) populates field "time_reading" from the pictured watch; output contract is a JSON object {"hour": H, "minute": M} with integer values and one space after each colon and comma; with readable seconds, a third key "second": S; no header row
{"hour": 3, "minute": 9}
